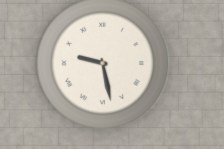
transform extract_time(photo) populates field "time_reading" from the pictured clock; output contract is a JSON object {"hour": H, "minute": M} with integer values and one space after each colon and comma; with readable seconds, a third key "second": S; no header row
{"hour": 9, "minute": 28}
